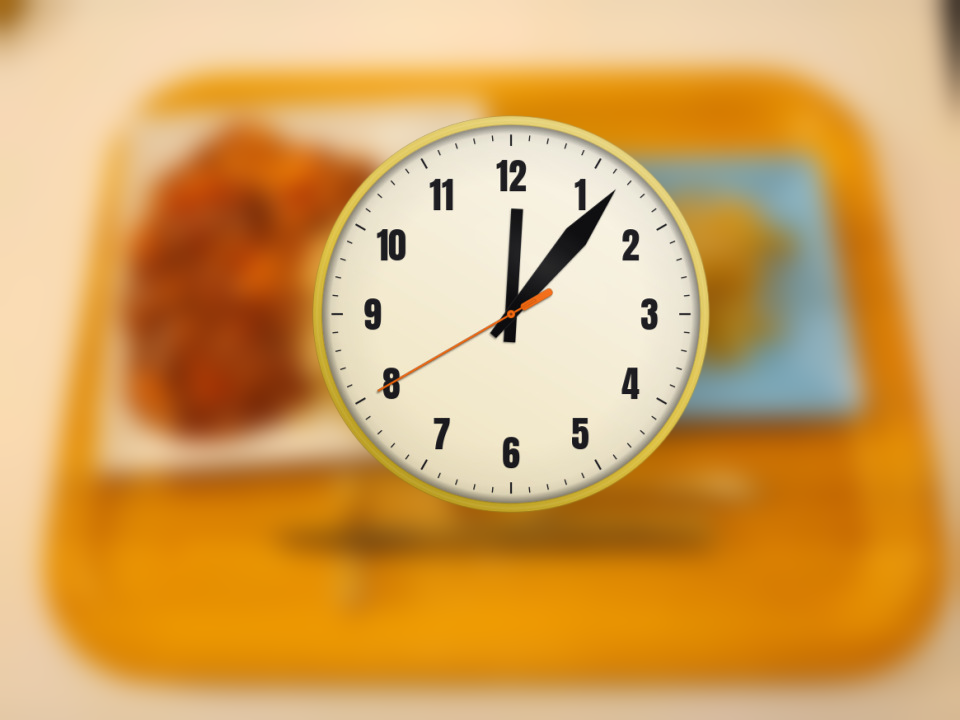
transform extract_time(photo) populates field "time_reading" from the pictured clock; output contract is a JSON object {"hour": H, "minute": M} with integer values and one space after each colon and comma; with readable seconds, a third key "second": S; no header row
{"hour": 12, "minute": 6, "second": 40}
